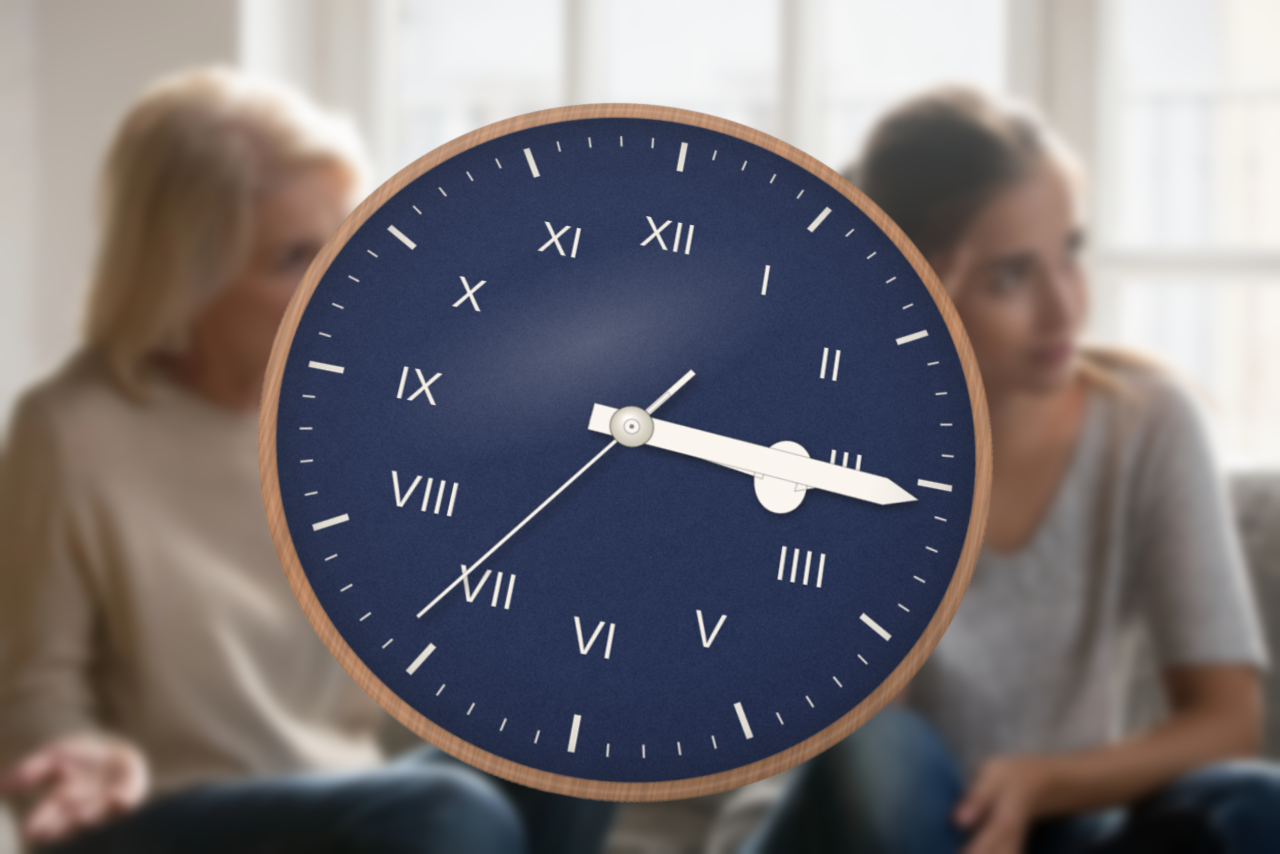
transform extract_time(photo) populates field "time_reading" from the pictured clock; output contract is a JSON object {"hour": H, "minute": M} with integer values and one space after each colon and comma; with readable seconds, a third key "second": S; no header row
{"hour": 3, "minute": 15, "second": 36}
